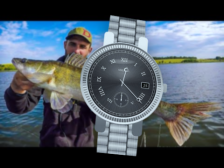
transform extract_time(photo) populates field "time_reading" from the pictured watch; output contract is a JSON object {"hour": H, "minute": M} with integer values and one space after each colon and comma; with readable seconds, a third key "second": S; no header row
{"hour": 12, "minute": 22}
